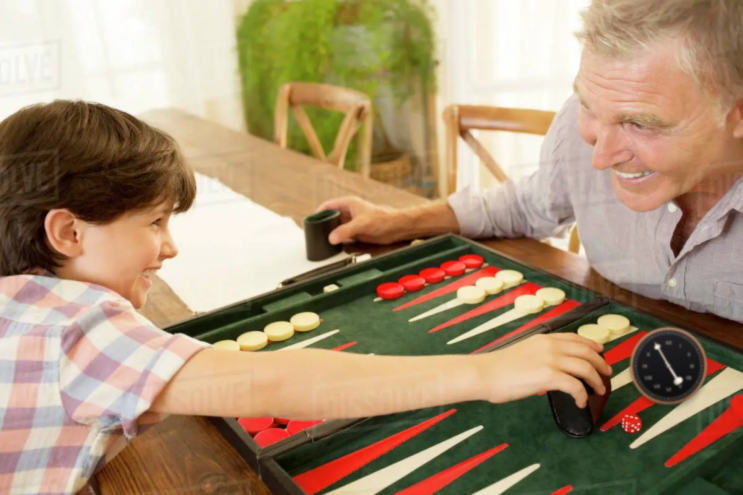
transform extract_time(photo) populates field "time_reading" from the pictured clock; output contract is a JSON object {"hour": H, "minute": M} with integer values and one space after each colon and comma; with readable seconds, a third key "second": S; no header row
{"hour": 4, "minute": 55}
